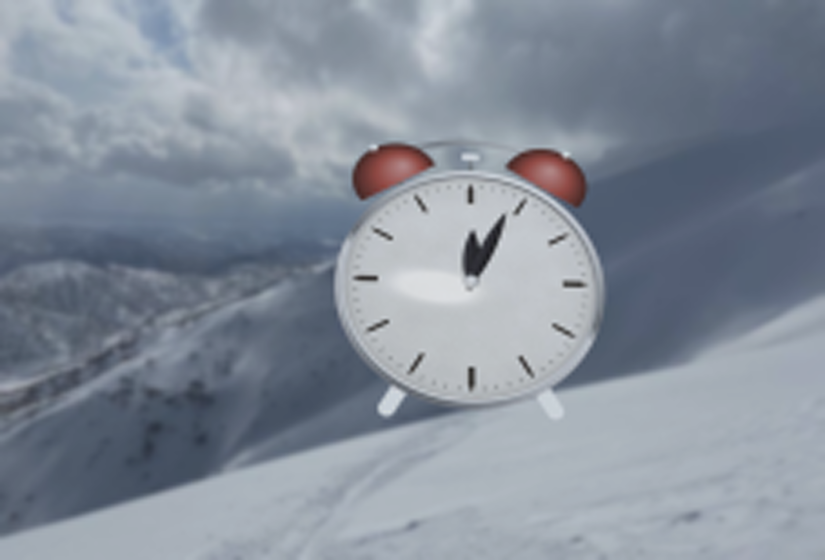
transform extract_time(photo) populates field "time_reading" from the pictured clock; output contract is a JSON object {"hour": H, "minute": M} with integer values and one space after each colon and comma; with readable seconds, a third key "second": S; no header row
{"hour": 12, "minute": 4}
